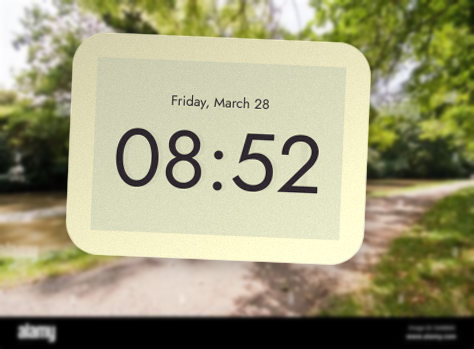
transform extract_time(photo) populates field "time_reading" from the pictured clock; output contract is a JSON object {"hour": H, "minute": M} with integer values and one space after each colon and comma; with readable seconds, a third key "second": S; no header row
{"hour": 8, "minute": 52}
